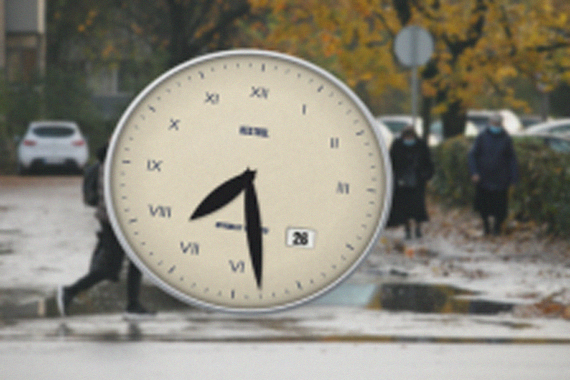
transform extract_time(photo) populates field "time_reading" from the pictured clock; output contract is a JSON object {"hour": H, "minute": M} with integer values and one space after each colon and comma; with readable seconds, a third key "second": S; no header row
{"hour": 7, "minute": 28}
